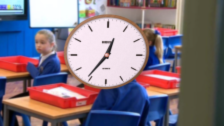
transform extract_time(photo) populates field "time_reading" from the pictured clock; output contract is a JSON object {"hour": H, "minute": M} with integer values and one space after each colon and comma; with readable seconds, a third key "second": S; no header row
{"hour": 12, "minute": 36}
